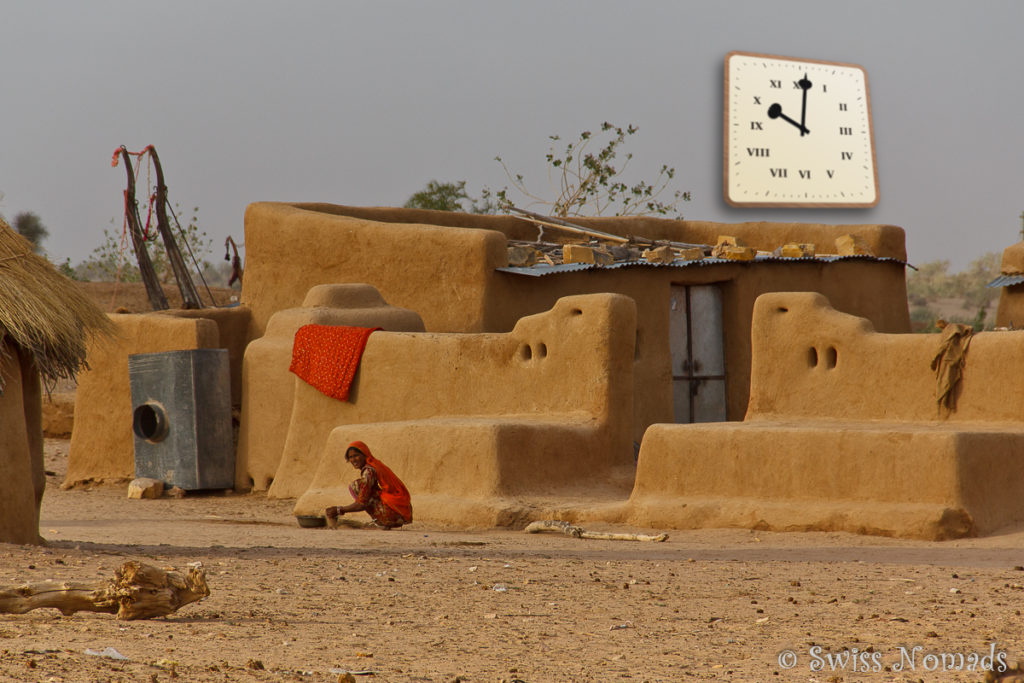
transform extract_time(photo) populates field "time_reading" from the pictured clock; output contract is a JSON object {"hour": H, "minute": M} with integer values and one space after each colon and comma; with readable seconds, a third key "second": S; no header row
{"hour": 10, "minute": 1}
